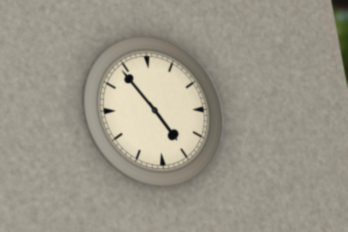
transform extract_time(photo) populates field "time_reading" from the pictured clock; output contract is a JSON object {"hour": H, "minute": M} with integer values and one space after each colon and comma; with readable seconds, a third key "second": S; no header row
{"hour": 4, "minute": 54}
